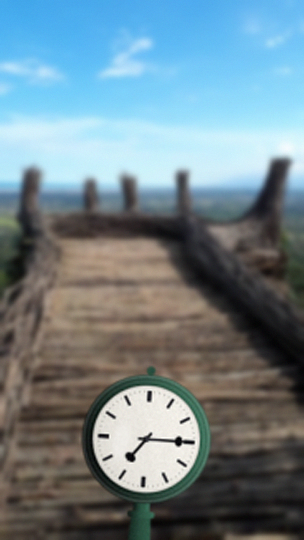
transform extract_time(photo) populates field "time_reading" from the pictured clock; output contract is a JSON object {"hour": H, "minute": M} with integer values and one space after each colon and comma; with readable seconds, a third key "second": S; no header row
{"hour": 7, "minute": 15}
